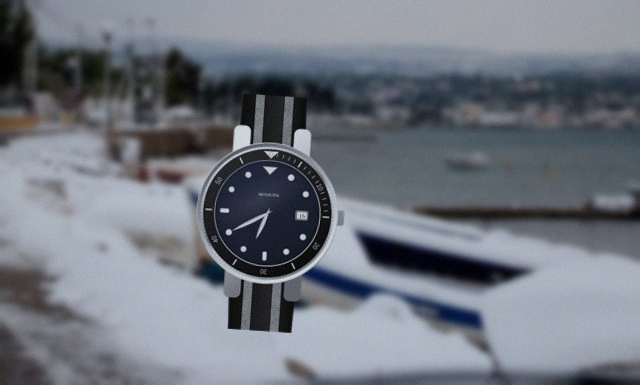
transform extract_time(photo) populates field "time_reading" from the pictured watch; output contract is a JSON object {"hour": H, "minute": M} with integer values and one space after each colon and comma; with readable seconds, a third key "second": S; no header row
{"hour": 6, "minute": 40}
